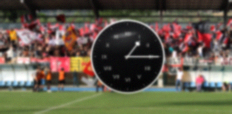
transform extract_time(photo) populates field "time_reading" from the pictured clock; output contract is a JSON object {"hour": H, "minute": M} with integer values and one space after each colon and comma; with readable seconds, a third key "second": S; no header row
{"hour": 1, "minute": 15}
